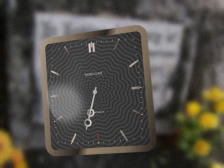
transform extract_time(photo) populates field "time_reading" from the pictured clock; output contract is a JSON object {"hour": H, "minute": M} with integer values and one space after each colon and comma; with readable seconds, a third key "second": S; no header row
{"hour": 6, "minute": 33}
